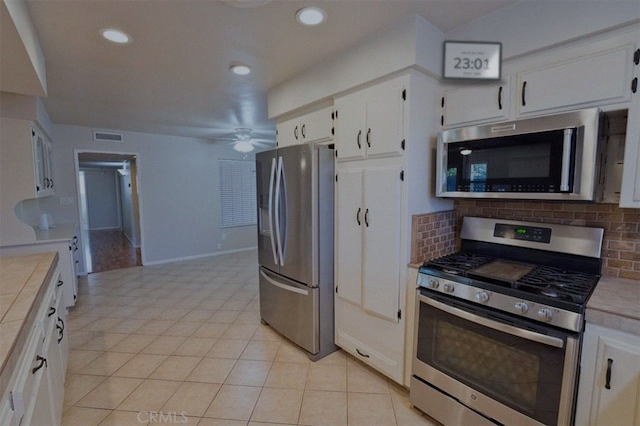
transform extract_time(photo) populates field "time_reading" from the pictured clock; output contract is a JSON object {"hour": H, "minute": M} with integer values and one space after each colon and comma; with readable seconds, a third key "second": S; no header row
{"hour": 23, "minute": 1}
